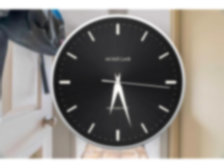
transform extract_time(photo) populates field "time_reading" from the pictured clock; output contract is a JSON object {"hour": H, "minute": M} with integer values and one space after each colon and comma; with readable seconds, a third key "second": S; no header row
{"hour": 6, "minute": 27, "second": 16}
